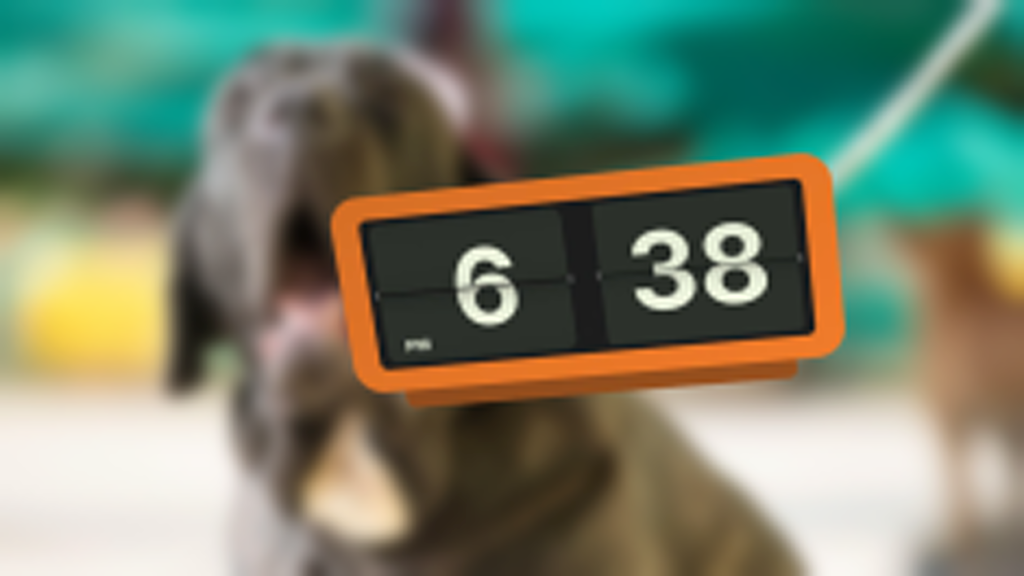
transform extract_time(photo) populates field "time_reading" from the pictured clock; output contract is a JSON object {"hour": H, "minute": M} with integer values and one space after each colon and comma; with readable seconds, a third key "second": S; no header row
{"hour": 6, "minute": 38}
